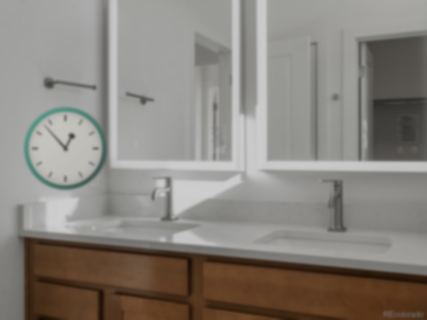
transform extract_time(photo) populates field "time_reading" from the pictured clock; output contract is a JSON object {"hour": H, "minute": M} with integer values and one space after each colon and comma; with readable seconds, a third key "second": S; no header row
{"hour": 12, "minute": 53}
